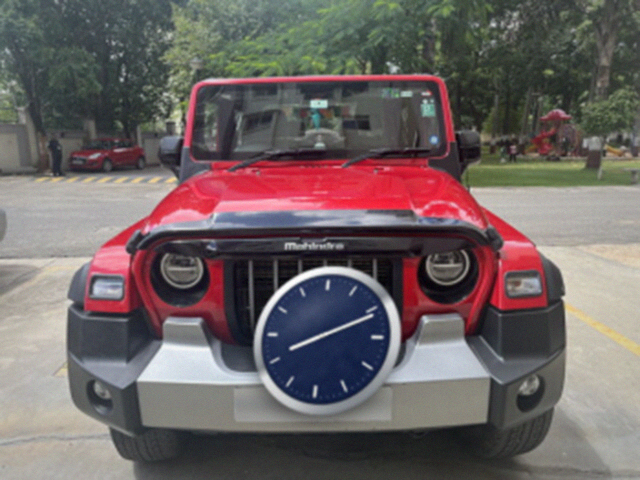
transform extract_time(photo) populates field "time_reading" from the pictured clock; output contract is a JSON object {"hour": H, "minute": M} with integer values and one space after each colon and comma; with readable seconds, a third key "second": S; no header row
{"hour": 8, "minute": 11}
